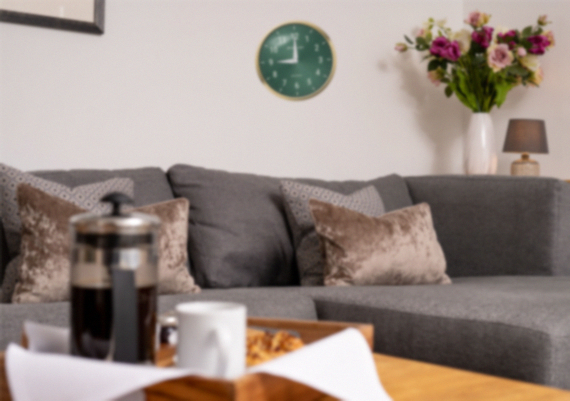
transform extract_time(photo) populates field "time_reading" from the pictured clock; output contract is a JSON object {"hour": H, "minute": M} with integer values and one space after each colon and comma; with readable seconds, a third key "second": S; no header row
{"hour": 9, "minute": 0}
